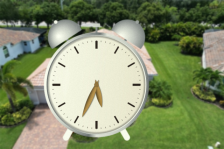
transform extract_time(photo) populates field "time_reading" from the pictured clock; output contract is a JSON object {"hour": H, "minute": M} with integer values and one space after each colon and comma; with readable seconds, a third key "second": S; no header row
{"hour": 5, "minute": 34}
